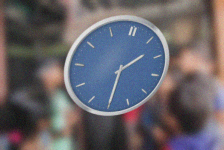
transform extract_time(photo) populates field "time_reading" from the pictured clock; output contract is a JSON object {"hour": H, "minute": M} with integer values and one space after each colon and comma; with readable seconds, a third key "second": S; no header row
{"hour": 1, "minute": 30}
